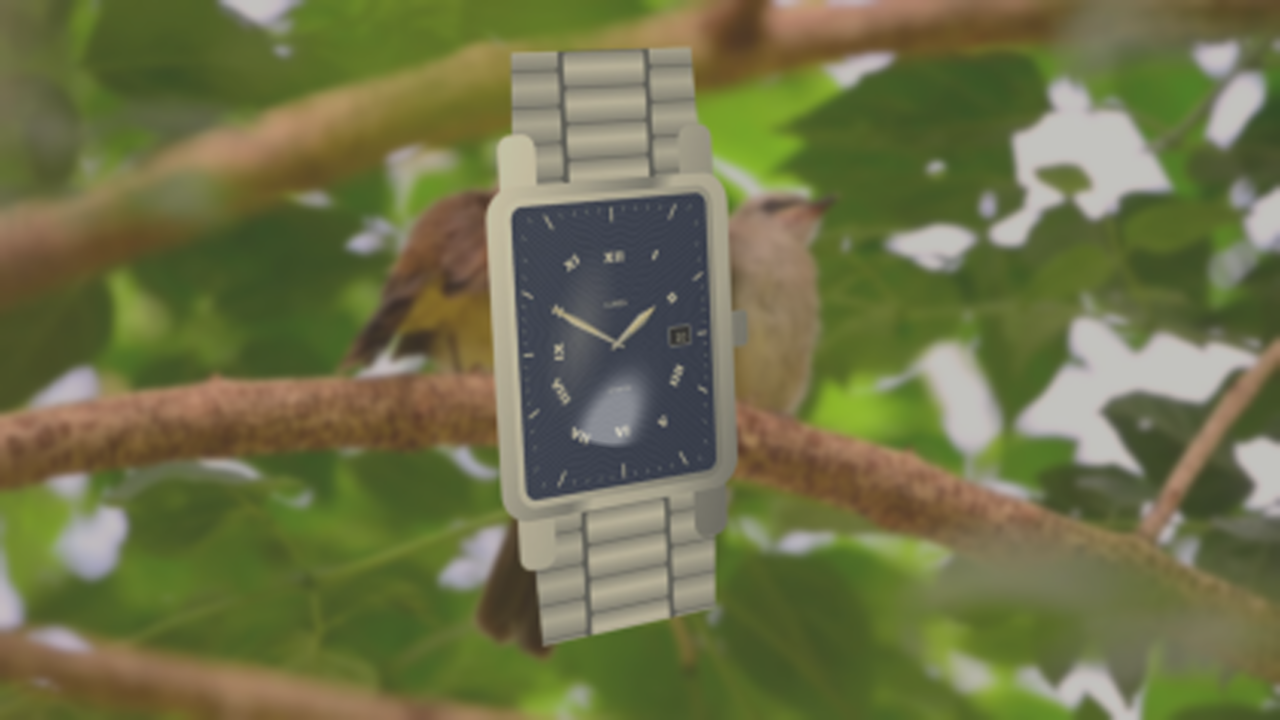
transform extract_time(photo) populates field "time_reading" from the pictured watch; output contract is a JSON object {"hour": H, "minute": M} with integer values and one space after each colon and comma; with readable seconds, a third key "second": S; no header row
{"hour": 1, "minute": 50}
